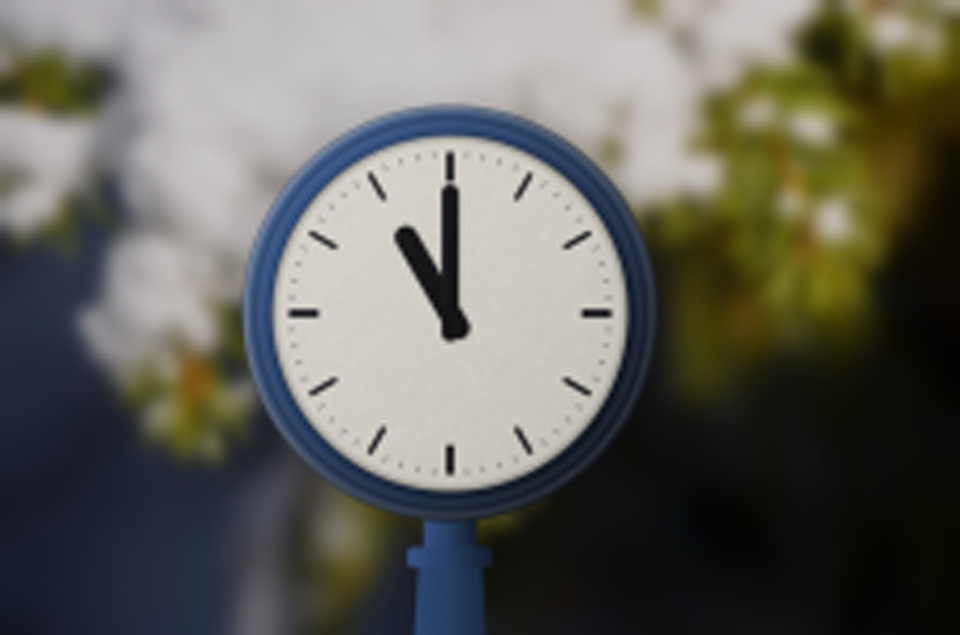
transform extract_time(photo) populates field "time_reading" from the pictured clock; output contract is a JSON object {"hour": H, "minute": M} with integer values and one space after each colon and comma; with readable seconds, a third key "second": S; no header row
{"hour": 11, "minute": 0}
